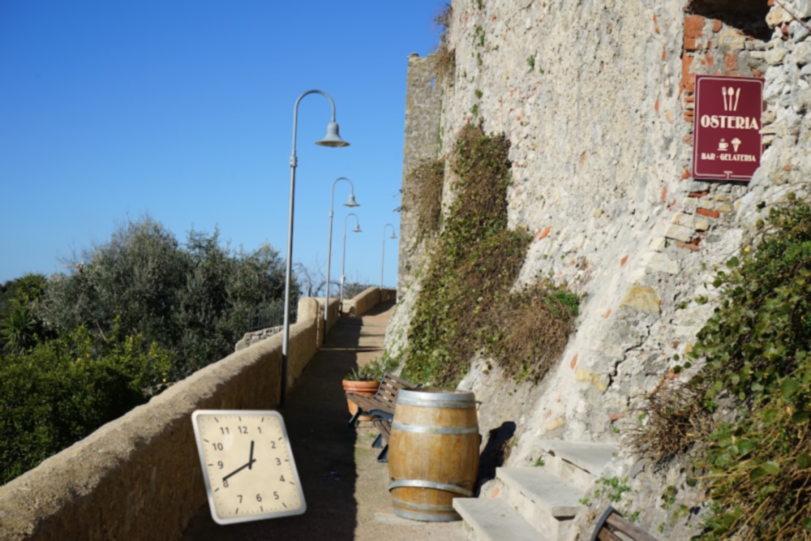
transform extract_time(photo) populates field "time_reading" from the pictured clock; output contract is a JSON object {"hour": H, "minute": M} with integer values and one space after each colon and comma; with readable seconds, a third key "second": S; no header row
{"hour": 12, "minute": 41}
